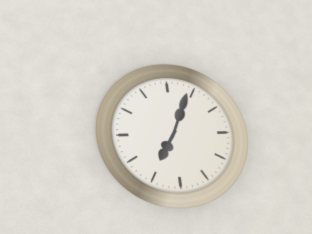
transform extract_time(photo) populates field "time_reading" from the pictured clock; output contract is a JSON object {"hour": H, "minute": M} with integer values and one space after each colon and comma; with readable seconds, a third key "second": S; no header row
{"hour": 7, "minute": 4}
